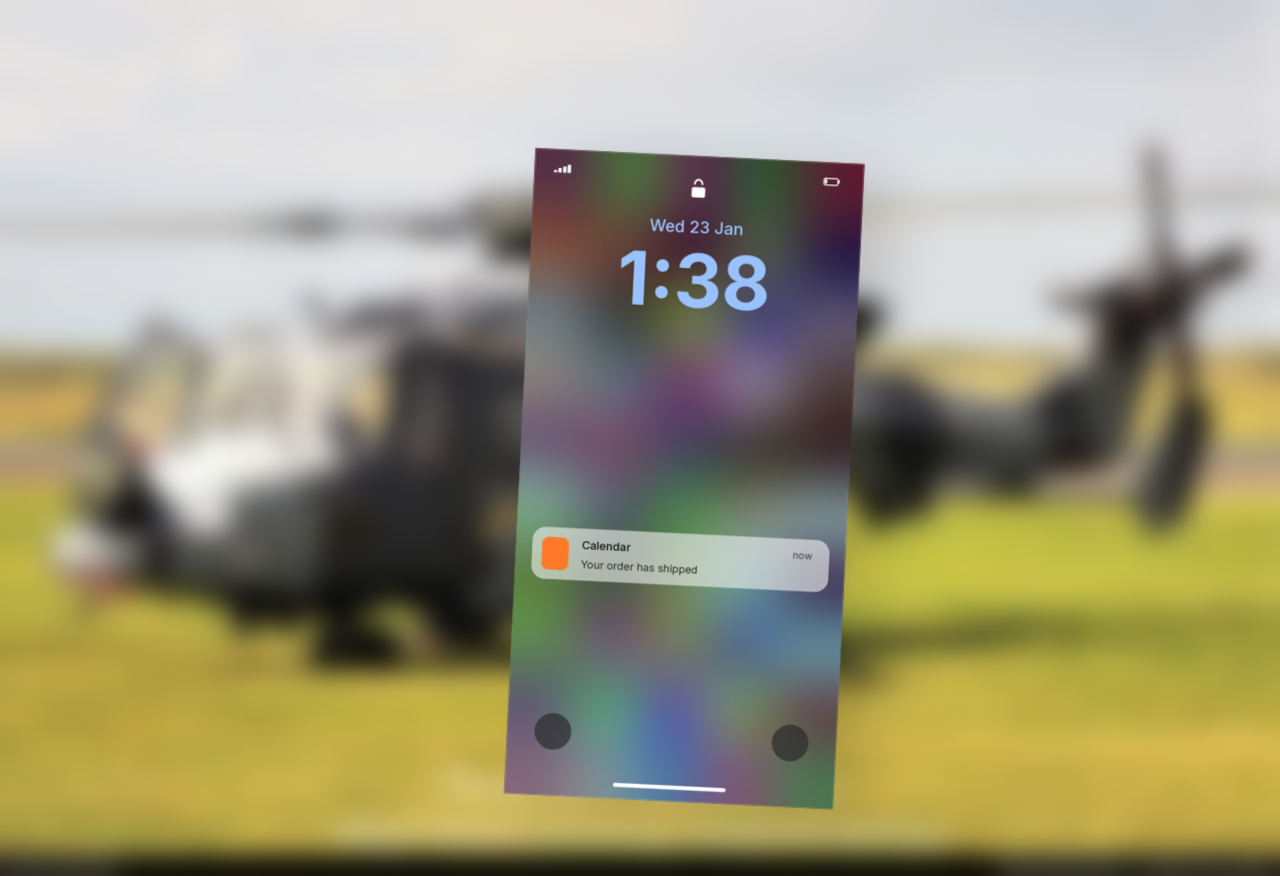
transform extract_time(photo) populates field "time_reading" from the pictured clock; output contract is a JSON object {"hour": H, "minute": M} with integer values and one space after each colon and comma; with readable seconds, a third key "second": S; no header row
{"hour": 1, "minute": 38}
